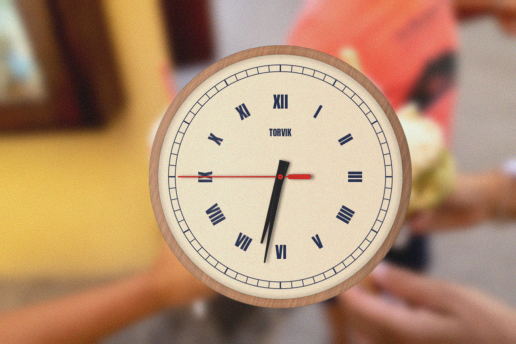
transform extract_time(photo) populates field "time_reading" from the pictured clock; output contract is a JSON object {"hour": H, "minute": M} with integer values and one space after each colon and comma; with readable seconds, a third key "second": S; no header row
{"hour": 6, "minute": 31, "second": 45}
